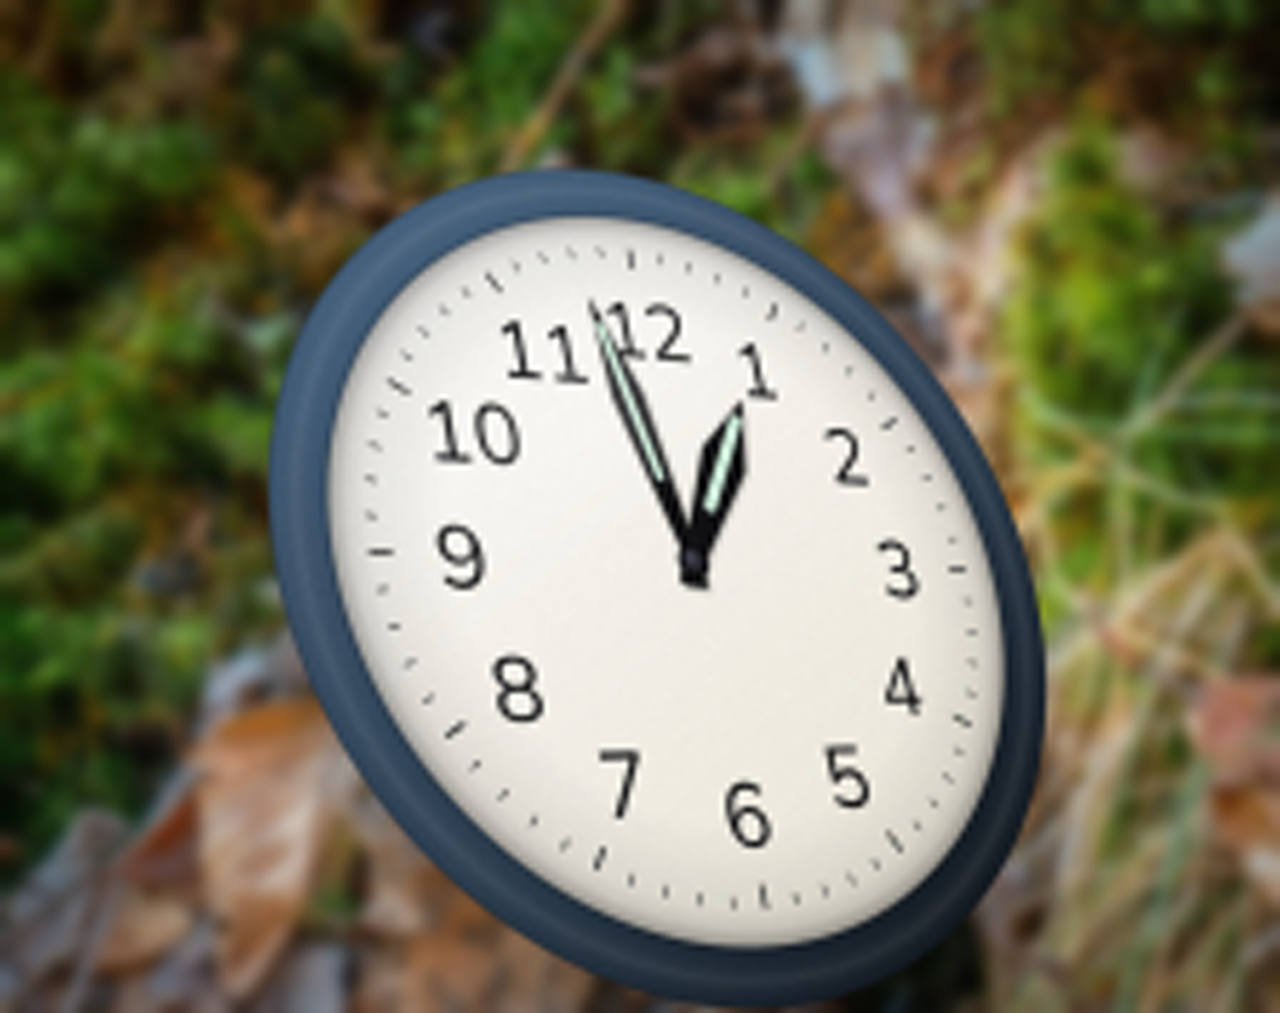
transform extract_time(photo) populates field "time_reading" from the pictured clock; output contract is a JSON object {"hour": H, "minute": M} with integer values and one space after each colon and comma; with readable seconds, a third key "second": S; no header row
{"hour": 12, "minute": 58}
